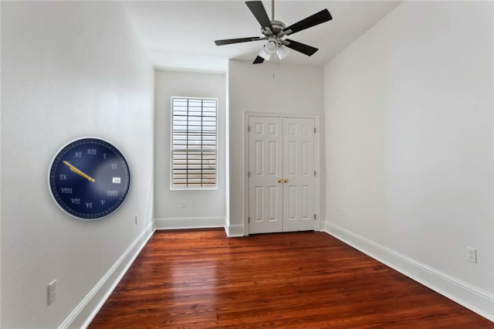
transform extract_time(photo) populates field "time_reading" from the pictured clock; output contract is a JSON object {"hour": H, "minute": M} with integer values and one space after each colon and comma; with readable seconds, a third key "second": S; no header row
{"hour": 9, "minute": 50}
